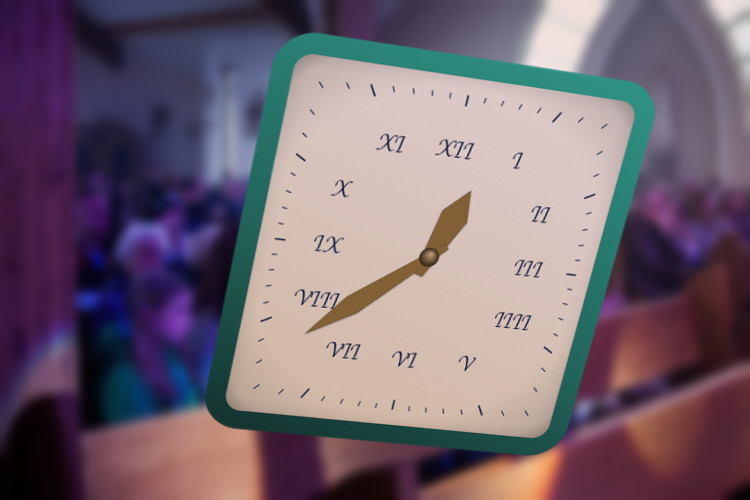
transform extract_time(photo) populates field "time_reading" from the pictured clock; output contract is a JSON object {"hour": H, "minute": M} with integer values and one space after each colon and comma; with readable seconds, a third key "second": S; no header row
{"hour": 12, "minute": 38}
